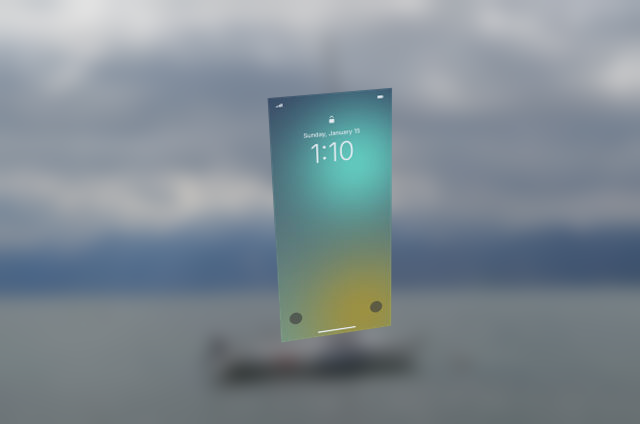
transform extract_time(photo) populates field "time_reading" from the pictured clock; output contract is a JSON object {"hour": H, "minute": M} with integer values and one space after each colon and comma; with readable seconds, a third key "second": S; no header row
{"hour": 1, "minute": 10}
